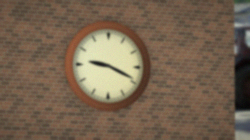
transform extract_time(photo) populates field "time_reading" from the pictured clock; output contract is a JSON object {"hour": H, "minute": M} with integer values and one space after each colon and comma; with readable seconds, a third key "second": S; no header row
{"hour": 9, "minute": 19}
